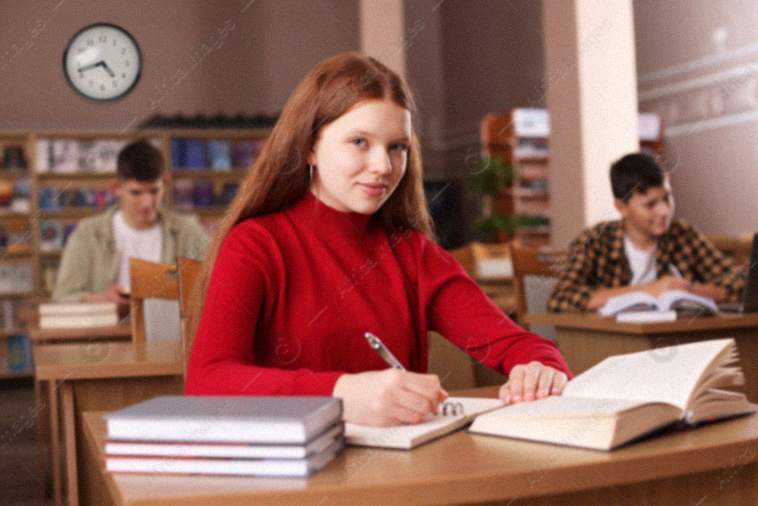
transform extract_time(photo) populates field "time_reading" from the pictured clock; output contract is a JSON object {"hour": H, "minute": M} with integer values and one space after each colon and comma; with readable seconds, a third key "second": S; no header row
{"hour": 4, "minute": 42}
